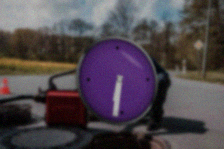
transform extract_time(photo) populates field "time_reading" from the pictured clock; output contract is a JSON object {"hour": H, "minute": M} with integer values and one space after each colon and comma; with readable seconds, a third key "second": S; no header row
{"hour": 6, "minute": 32}
